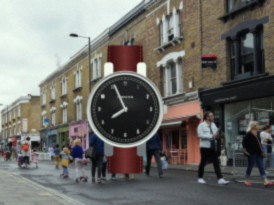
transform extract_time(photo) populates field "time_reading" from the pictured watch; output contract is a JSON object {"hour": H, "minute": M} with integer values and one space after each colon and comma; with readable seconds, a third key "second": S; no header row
{"hour": 7, "minute": 56}
